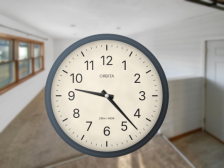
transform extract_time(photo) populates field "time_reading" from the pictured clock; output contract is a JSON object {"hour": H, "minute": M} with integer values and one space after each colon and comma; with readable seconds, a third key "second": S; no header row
{"hour": 9, "minute": 23}
